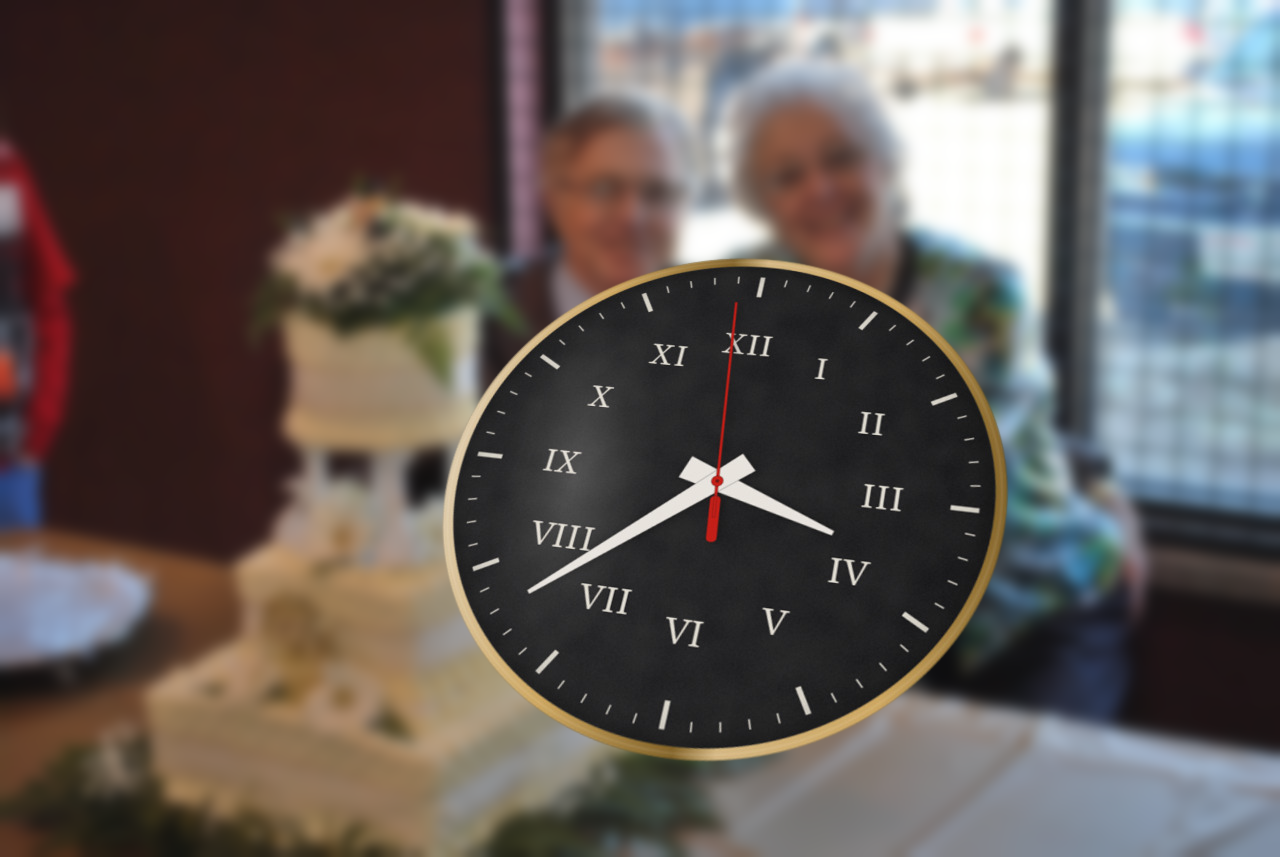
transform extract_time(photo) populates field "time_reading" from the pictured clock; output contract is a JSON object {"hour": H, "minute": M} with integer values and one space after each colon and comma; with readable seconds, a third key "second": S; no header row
{"hour": 3, "minute": 37, "second": 59}
